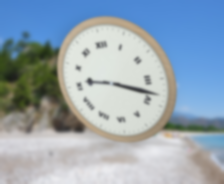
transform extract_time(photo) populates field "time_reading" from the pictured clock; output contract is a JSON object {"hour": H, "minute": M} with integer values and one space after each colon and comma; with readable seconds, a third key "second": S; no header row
{"hour": 9, "minute": 18}
